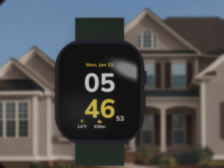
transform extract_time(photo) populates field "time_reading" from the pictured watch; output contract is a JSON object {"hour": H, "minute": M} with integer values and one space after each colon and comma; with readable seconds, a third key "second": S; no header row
{"hour": 5, "minute": 46}
